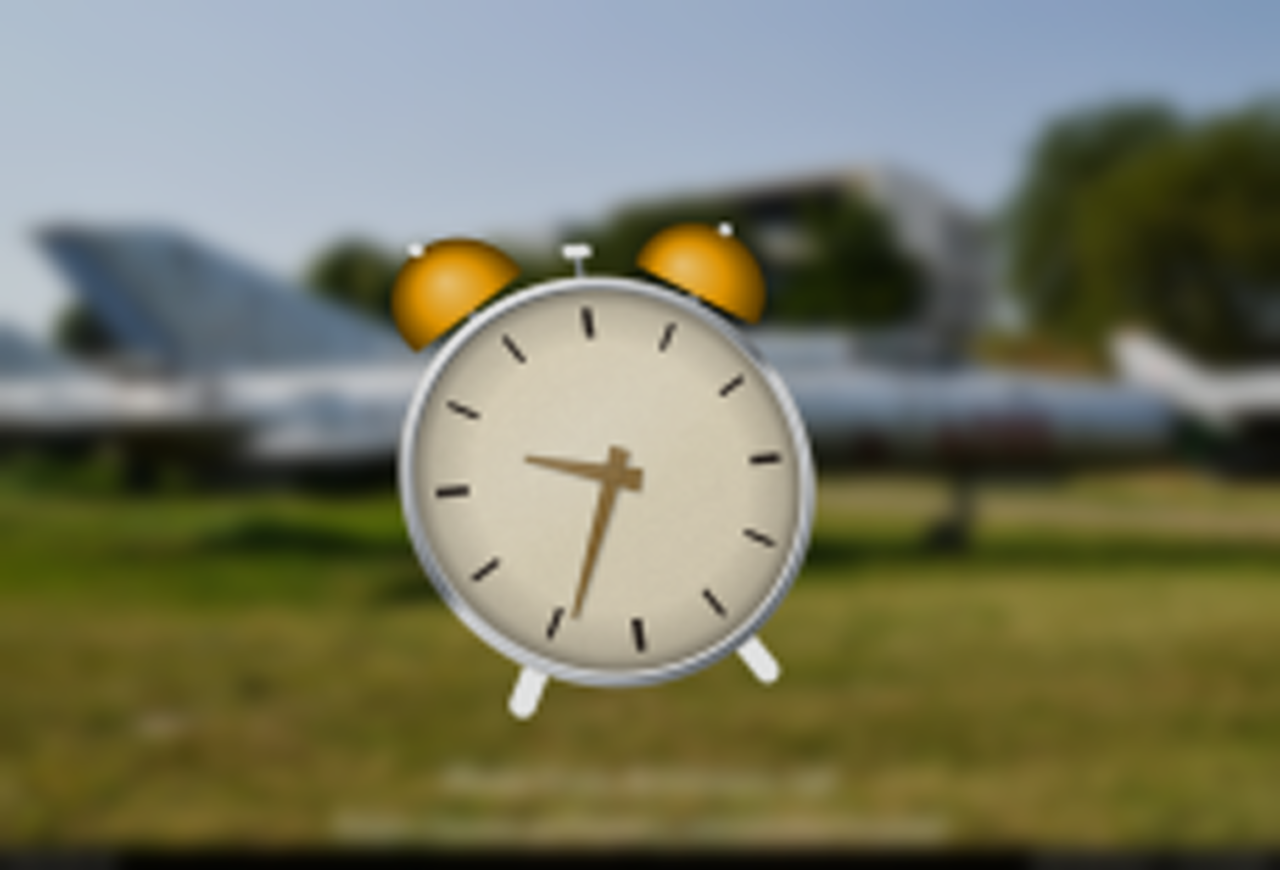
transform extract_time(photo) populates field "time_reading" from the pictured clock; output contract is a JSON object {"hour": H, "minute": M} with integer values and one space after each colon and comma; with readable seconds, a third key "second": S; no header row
{"hour": 9, "minute": 34}
